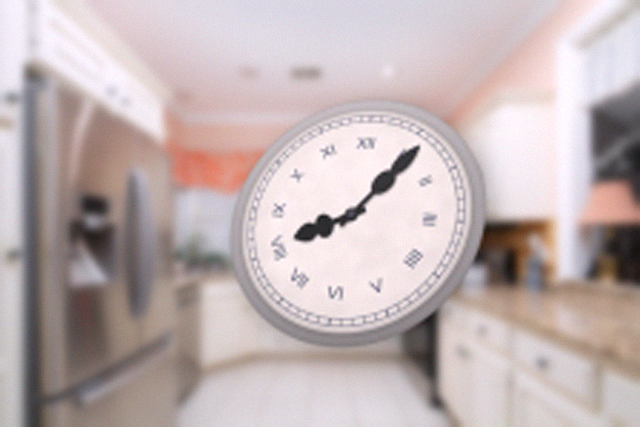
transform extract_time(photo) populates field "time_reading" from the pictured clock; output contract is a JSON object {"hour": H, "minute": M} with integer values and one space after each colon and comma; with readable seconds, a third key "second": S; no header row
{"hour": 8, "minute": 6}
